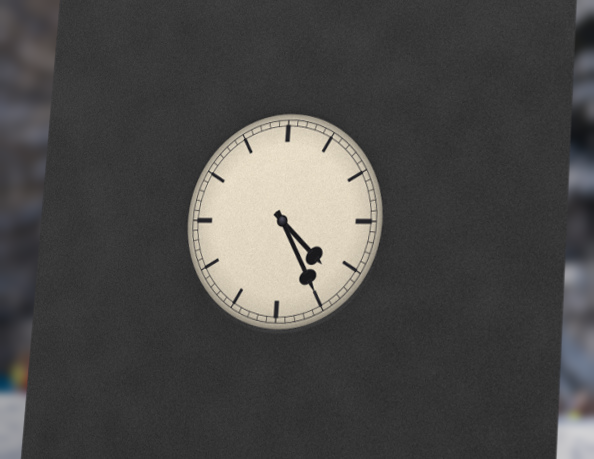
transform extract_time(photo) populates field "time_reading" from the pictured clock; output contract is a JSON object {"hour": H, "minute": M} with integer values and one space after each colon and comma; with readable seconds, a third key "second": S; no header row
{"hour": 4, "minute": 25}
